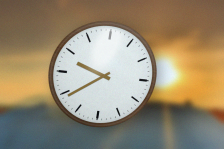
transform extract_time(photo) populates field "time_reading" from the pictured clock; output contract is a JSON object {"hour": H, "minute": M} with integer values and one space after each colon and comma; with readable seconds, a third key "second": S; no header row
{"hour": 9, "minute": 39}
